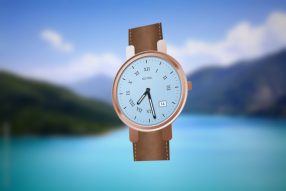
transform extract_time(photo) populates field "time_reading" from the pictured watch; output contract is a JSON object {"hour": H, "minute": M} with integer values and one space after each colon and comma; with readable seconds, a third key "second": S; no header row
{"hour": 7, "minute": 28}
